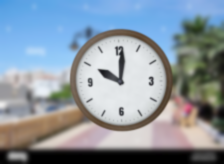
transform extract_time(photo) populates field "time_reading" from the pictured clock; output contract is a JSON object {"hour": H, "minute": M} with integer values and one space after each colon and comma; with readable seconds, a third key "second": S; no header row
{"hour": 10, "minute": 1}
